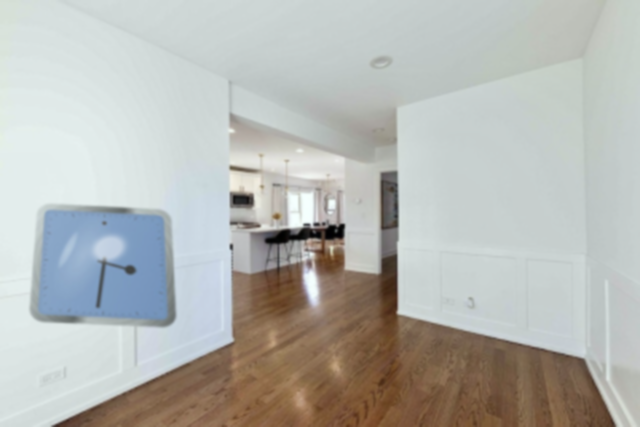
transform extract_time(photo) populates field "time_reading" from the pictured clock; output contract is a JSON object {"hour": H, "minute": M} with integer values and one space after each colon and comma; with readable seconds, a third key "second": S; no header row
{"hour": 3, "minute": 31}
